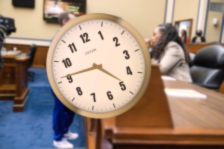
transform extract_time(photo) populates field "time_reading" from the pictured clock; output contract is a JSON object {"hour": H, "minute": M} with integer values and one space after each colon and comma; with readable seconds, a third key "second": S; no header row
{"hour": 4, "minute": 46}
